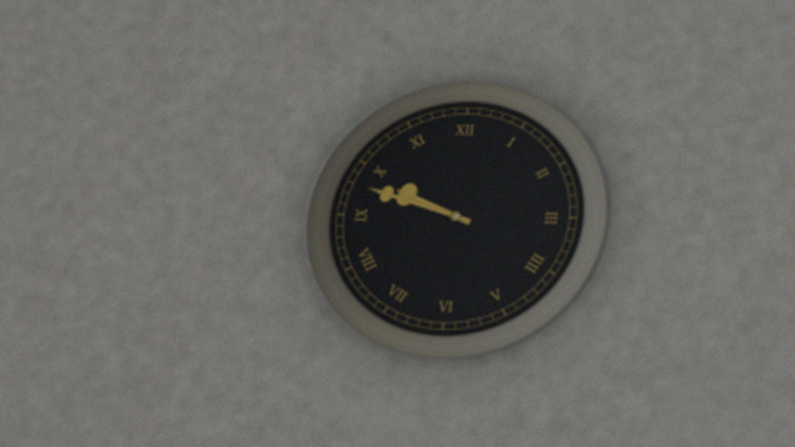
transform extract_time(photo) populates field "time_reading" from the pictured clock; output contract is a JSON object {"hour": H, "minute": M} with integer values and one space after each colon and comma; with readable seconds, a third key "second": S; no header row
{"hour": 9, "minute": 48}
